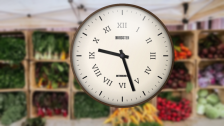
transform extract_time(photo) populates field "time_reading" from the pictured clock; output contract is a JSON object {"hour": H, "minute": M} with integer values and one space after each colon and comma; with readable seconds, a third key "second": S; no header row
{"hour": 9, "minute": 27}
